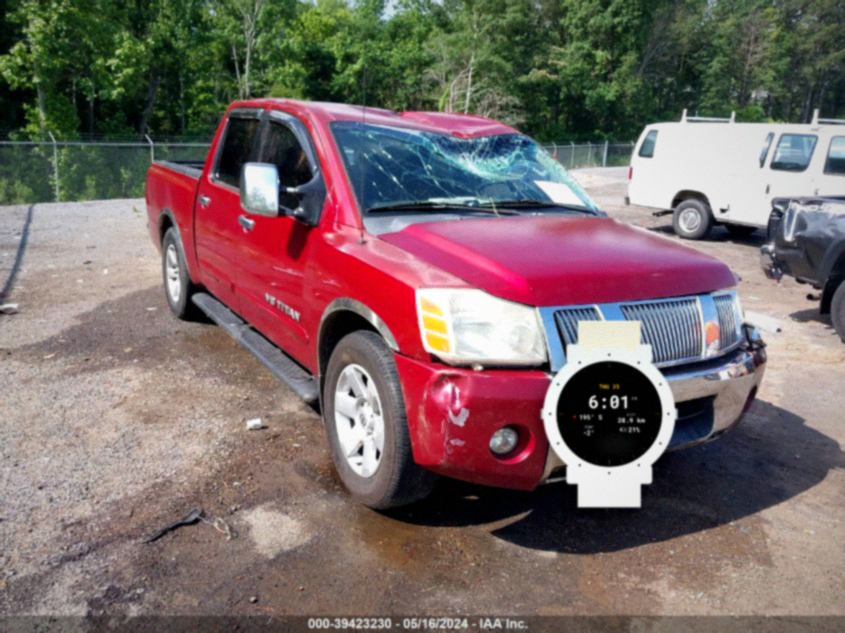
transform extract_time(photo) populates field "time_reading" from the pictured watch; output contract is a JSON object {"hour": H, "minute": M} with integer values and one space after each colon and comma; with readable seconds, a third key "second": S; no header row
{"hour": 6, "minute": 1}
